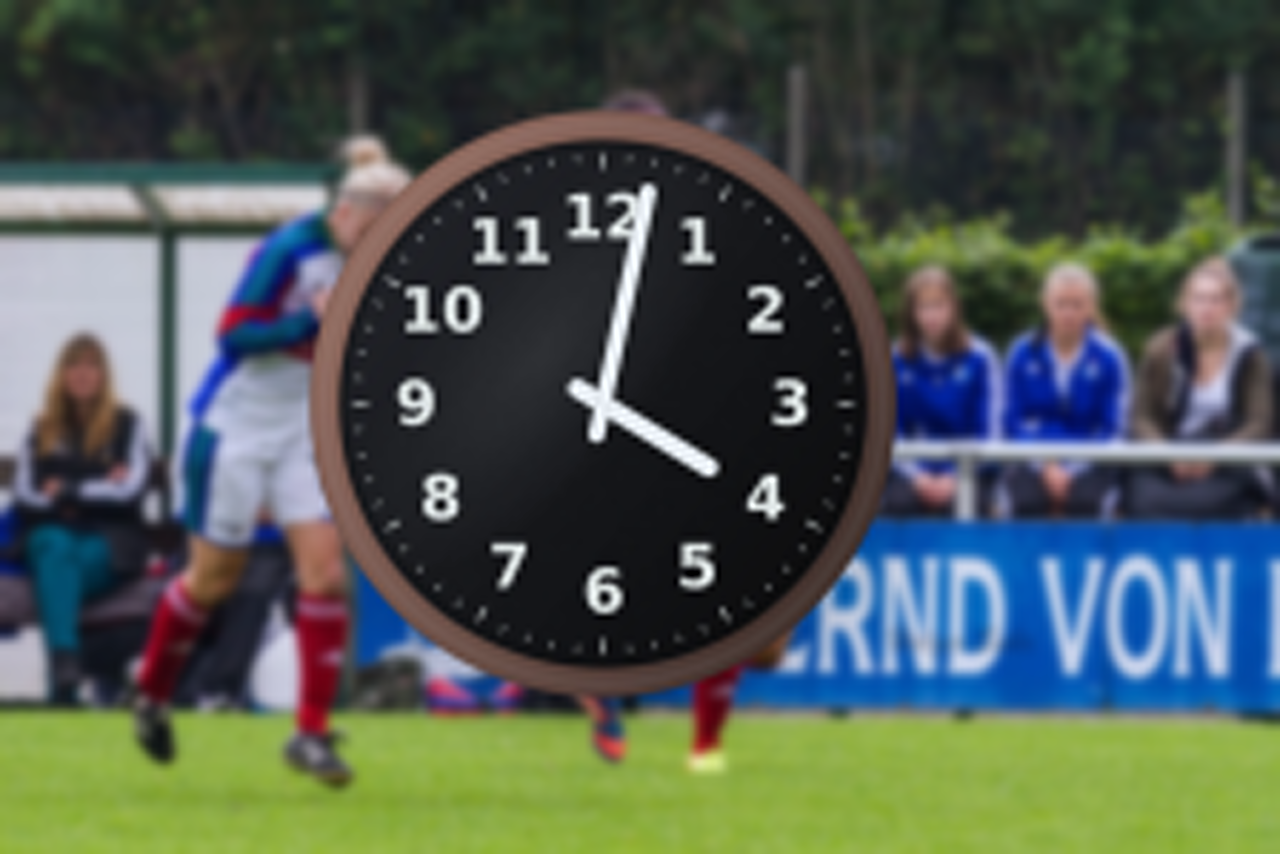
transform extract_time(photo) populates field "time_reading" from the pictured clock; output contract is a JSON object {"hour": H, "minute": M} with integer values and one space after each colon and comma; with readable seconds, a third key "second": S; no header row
{"hour": 4, "minute": 2}
